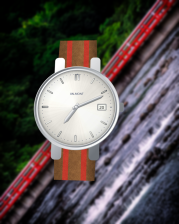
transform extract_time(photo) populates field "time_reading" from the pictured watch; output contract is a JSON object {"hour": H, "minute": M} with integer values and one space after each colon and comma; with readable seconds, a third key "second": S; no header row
{"hour": 7, "minute": 11}
